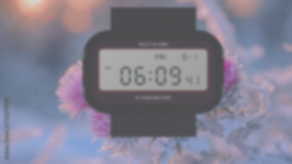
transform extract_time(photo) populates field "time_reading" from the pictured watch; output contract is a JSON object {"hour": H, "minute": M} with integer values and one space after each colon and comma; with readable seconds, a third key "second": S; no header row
{"hour": 6, "minute": 9}
